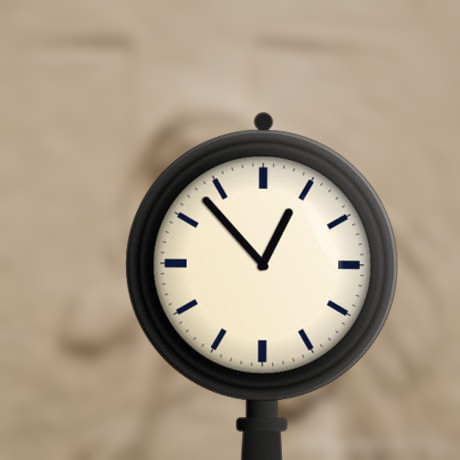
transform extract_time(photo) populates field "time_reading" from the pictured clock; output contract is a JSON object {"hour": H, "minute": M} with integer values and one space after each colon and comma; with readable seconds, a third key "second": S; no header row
{"hour": 12, "minute": 53}
